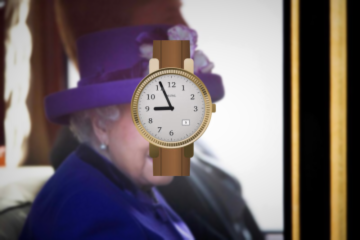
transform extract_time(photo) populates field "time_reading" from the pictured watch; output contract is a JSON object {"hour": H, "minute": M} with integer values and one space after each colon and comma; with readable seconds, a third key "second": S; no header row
{"hour": 8, "minute": 56}
